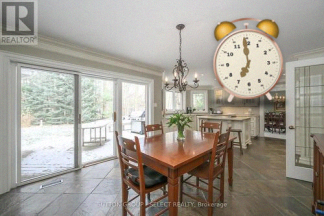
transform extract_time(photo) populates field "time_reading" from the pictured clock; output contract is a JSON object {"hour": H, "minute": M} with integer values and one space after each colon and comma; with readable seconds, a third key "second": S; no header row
{"hour": 6, "minute": 59}
